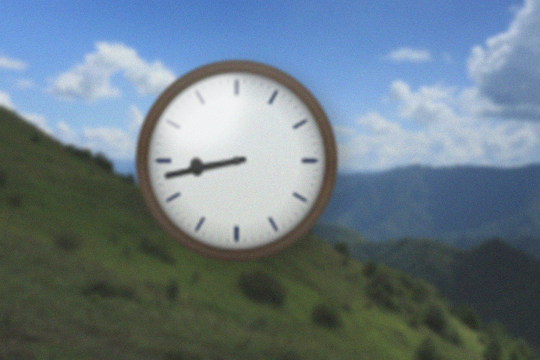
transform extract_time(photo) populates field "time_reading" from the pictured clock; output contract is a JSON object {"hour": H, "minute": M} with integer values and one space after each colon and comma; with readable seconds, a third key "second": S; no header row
{"hour": 8, "minute": 43}
